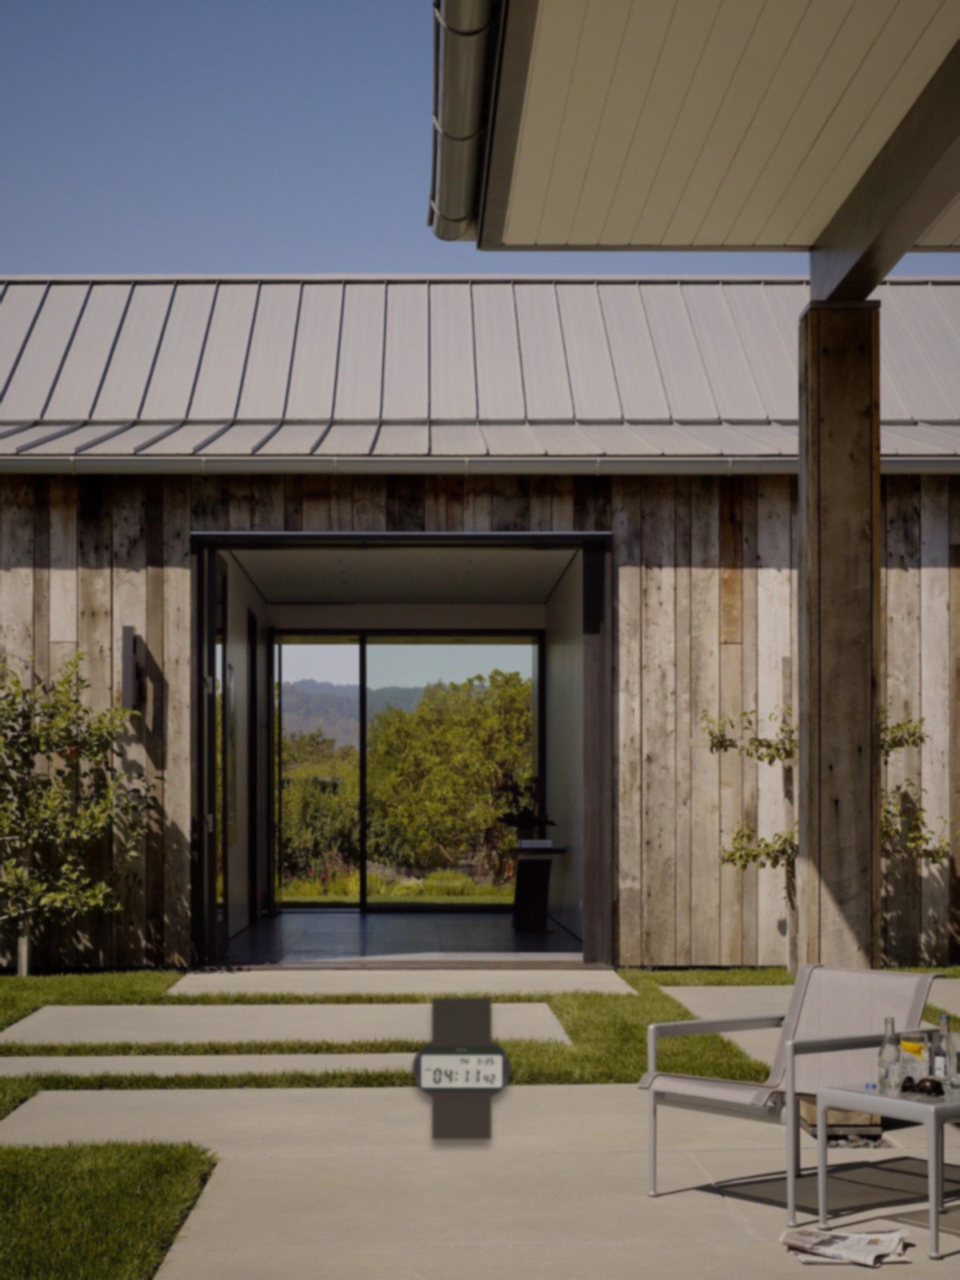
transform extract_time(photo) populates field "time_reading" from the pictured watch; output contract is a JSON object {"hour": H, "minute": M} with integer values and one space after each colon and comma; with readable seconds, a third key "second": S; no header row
{"hour": 4, "minute": 11}
